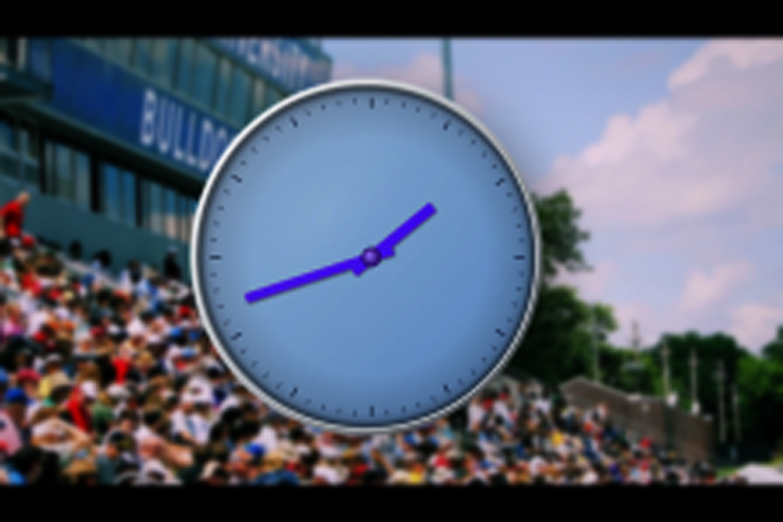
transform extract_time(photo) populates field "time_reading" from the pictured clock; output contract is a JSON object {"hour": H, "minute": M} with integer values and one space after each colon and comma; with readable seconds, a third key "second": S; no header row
{"hour": 1, "minute": 42}
